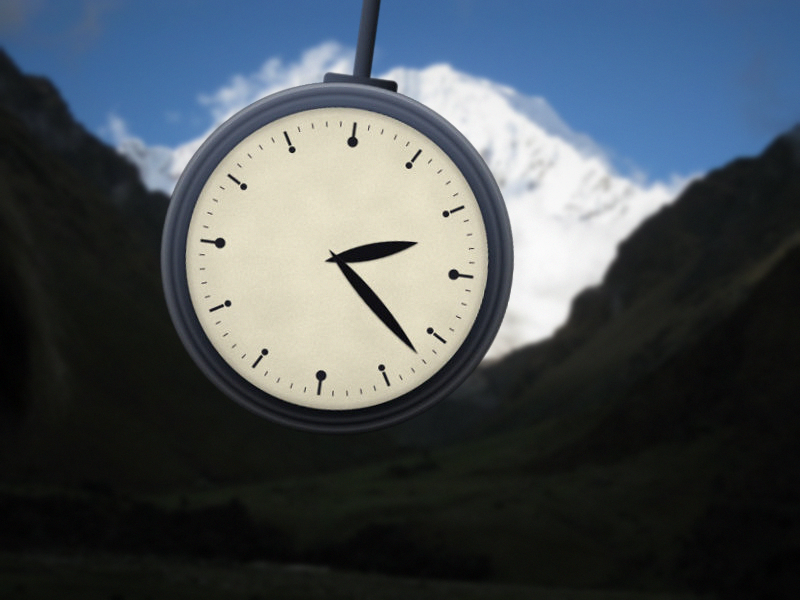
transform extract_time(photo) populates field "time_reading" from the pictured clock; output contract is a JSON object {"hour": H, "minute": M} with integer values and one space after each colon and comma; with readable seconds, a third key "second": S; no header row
{"hour": 2, "minute": 22}
